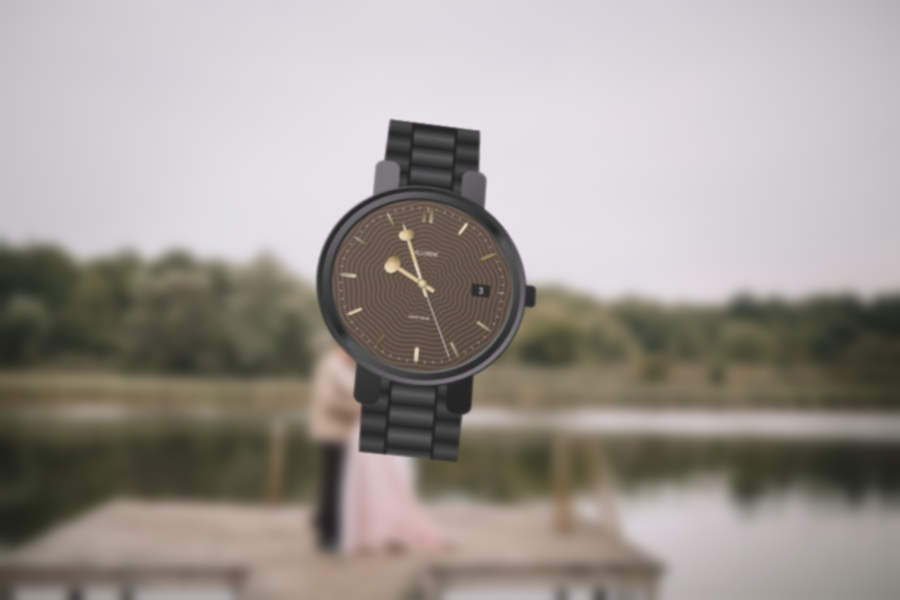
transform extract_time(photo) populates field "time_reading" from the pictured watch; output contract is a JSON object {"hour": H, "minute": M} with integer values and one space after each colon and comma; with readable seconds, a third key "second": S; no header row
{"hour": 9, "minute": 56, "second": 26}
